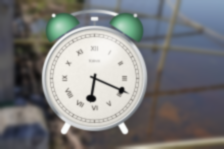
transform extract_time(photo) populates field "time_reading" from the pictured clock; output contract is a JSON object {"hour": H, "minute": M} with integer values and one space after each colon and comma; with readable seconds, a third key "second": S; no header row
{"hour": 6, "minute": 19}
